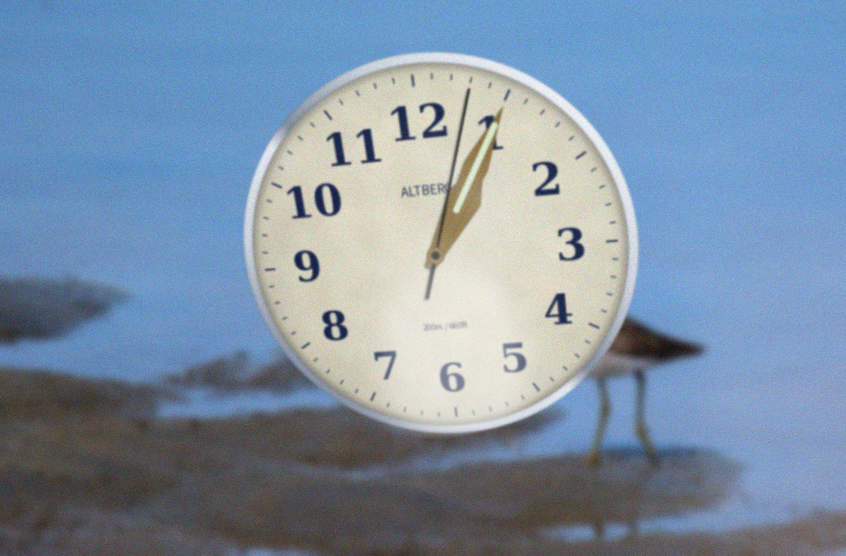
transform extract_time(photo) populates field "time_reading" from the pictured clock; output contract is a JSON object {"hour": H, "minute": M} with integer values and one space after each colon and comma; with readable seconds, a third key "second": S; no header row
{"hour": 1, "minute": 5, "second": 3}
